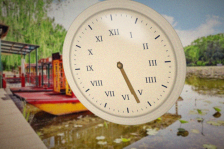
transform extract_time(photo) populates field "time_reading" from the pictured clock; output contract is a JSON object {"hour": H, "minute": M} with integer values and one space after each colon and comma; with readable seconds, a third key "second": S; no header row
{"hour": 5, "minute": 27}
